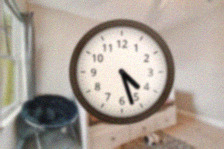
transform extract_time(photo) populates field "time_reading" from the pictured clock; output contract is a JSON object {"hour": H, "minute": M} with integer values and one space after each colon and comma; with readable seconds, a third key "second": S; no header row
{"hour": 4, "minute": 27}
